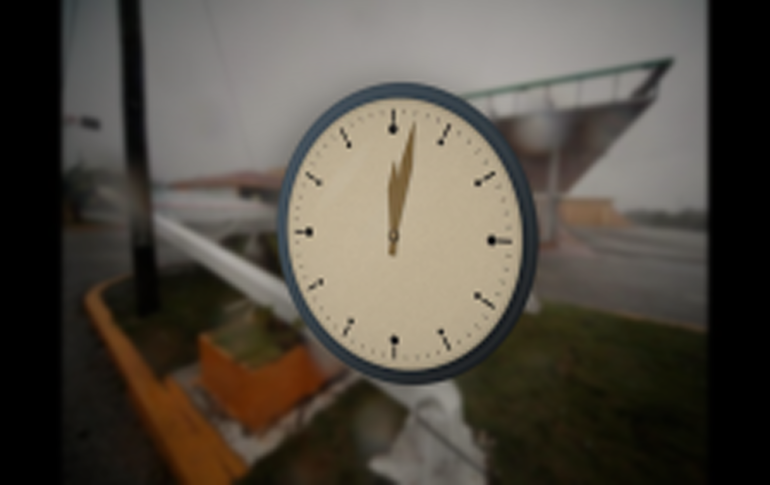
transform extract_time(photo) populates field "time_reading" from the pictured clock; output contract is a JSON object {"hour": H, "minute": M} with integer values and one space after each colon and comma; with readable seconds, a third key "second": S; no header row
{"hour": 12, "minute": 2}
